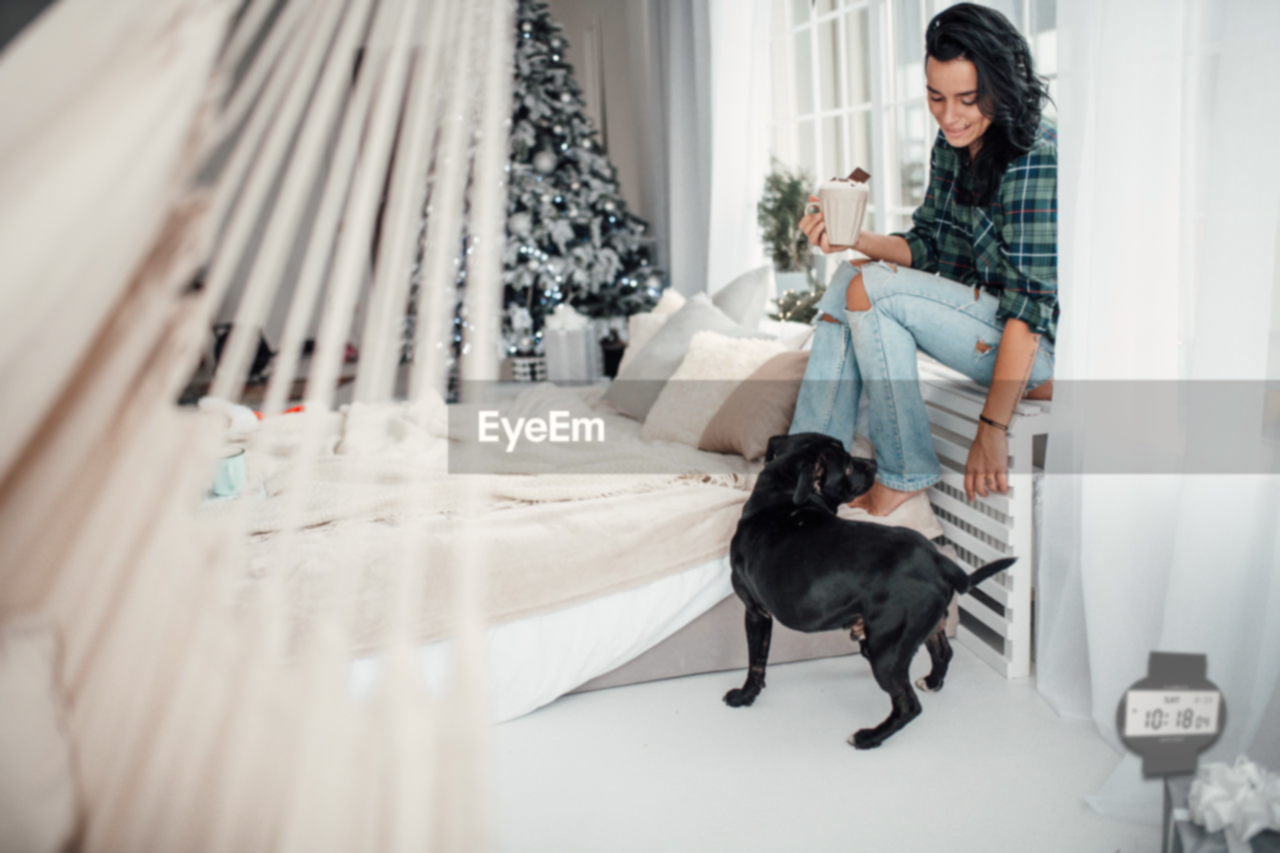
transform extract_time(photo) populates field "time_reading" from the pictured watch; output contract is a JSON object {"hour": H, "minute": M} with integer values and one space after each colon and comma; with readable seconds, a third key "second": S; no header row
{"hour": 10, "minute": 18}
